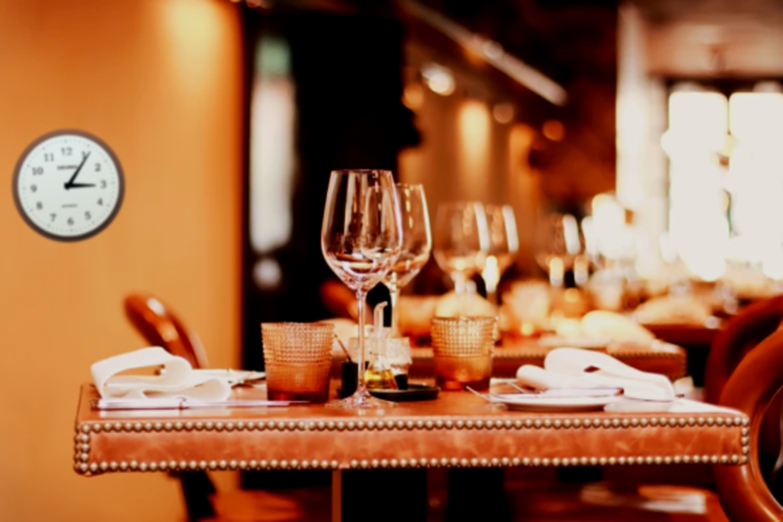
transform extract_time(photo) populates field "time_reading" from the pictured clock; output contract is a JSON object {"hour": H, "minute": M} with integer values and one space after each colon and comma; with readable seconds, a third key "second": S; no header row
{"hour": 3, "minute": 6}
